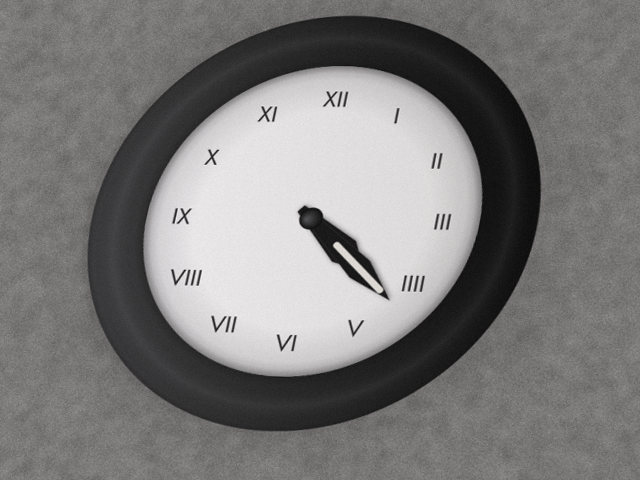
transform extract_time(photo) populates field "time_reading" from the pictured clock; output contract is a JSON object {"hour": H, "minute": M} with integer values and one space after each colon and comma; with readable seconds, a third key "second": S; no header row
{"hour": 4, "minute": 22}
